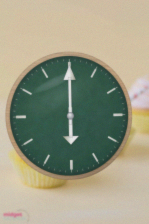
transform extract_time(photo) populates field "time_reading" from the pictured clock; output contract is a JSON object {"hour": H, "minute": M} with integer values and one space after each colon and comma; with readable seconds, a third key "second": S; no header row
{"hour": 6, "minute": 0}
